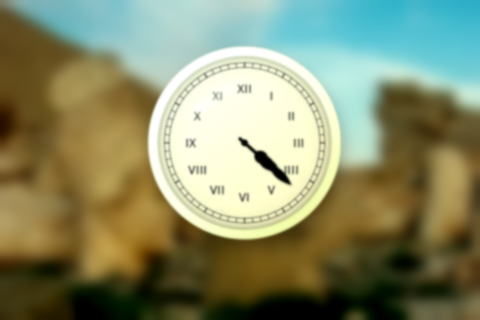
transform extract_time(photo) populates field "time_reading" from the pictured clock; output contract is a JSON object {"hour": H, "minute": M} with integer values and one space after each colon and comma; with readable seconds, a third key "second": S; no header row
{"hour": 4, "minute": 22}
